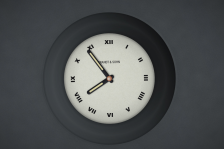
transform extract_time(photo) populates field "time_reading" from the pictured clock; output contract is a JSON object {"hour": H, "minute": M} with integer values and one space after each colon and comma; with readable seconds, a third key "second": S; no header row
{"hour": 7, "minute": 54}
